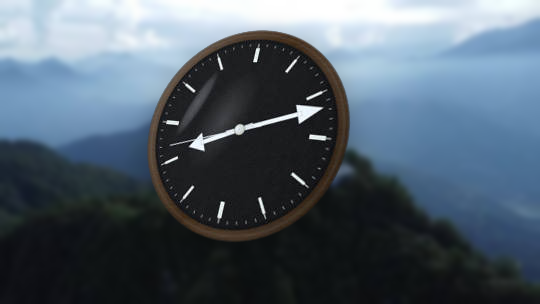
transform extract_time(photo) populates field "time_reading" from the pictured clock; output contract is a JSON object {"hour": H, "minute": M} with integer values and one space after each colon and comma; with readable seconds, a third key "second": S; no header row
{"hour": 8, "minute": 11, "second": 42}
